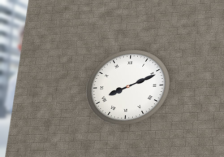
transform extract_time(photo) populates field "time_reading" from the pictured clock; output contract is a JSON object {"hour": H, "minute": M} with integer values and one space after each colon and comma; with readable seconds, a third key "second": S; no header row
{"hour": 8, "minute": 11}
